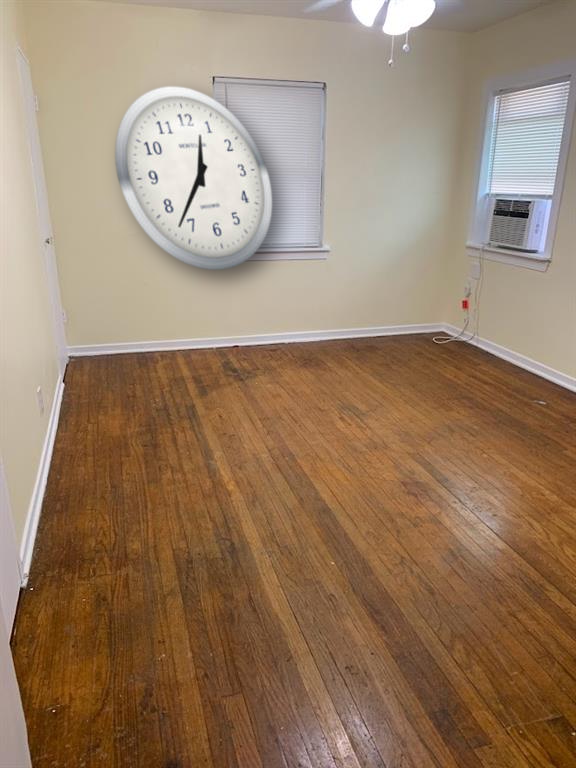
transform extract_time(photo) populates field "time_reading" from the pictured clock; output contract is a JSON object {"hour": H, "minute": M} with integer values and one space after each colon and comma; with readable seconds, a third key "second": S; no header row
{"hour": 12, "minute": 37}
